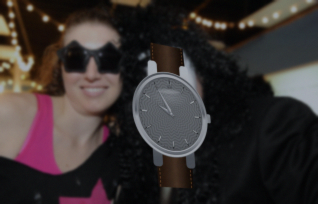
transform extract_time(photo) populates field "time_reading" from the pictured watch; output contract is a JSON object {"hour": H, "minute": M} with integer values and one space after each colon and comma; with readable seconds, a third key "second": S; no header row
{"hour": 9, "minute": 55}
